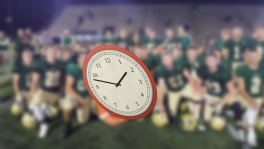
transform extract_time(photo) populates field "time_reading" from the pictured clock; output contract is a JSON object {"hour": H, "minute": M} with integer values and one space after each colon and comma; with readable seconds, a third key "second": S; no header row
{"hour": 1, "minute": 48}
